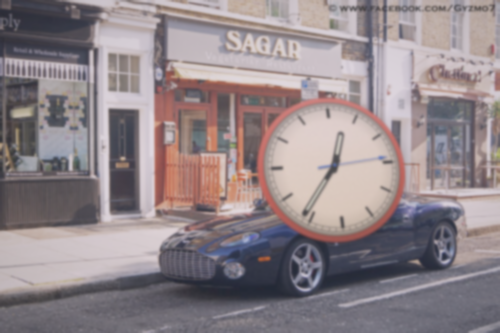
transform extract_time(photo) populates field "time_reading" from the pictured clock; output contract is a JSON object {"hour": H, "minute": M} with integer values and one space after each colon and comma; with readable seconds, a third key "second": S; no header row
{"hour": 12, "minute": 36, "second": 14}
